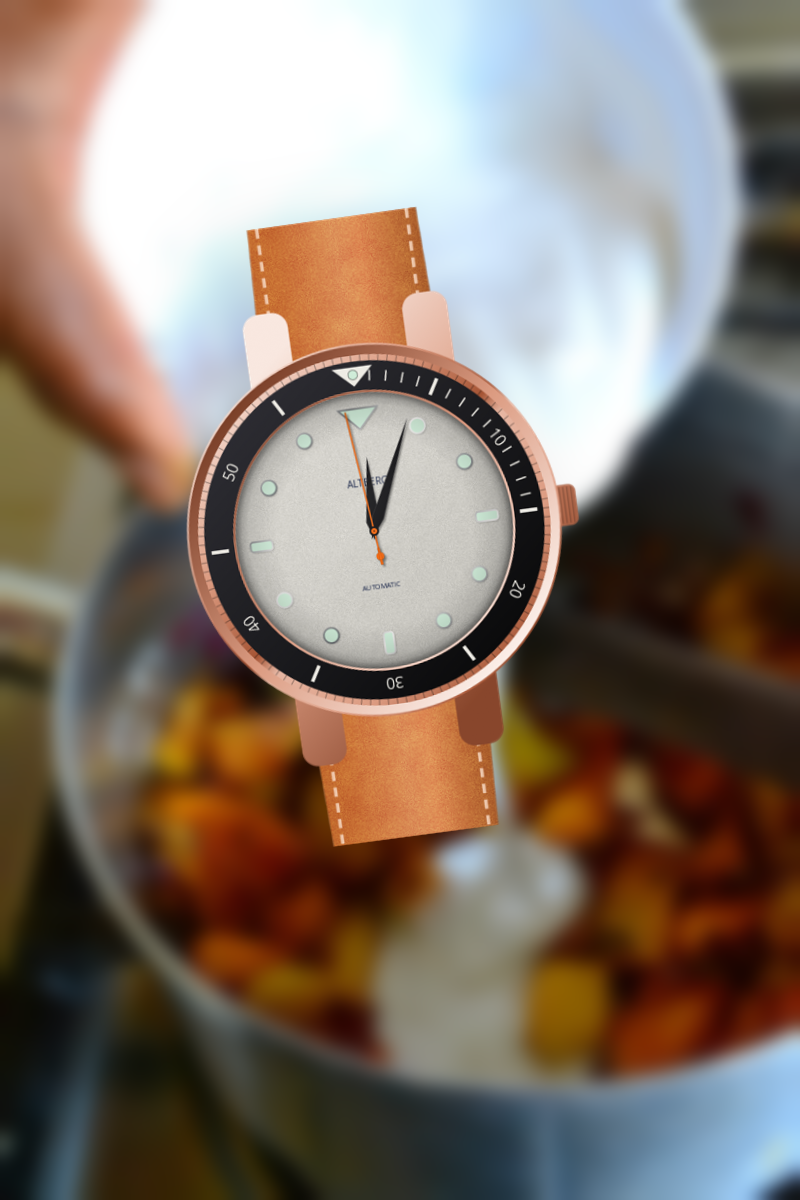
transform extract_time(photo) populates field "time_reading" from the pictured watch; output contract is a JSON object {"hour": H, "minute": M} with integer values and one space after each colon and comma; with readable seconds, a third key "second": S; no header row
{"hour": 12, "minute": 3, "second": 59}
